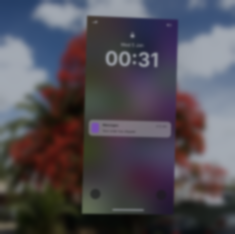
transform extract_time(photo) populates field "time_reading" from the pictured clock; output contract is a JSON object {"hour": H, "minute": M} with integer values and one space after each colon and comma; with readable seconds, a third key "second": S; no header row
{"hour": 0, "minute": 31}
